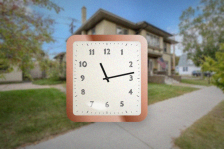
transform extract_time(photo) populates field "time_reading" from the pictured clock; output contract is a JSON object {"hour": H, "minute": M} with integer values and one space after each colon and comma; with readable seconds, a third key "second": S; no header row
{"hour": 11, "minute": 13}
